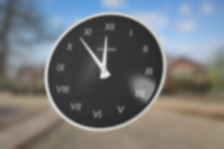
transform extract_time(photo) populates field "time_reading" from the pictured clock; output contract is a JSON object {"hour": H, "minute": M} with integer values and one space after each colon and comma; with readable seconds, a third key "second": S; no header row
{"hour": 11, "minute": 53}
